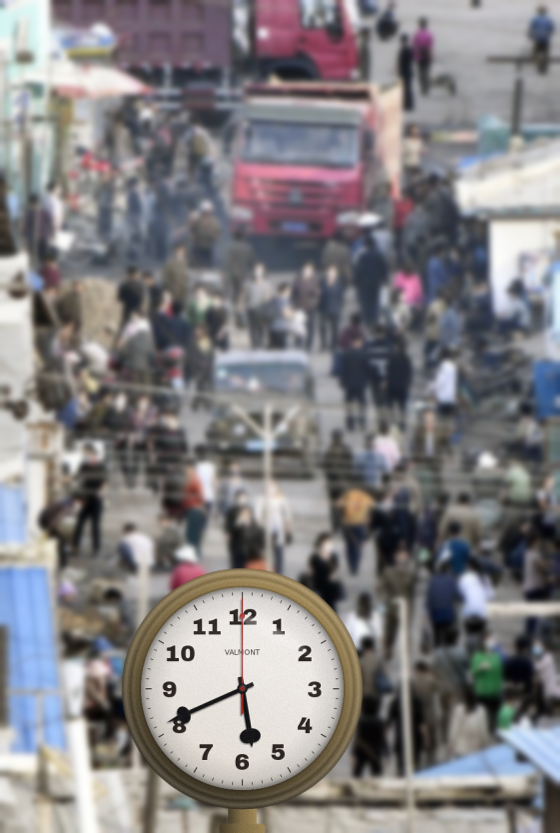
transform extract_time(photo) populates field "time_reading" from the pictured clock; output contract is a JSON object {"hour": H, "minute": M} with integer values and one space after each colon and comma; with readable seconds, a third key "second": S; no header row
{"hour": 5, "minute": 41, "second": 0}
